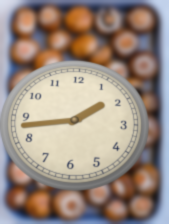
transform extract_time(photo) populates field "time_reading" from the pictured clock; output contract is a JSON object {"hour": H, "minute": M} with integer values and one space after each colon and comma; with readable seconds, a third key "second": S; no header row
{"hour": 1, "minute": 43}
